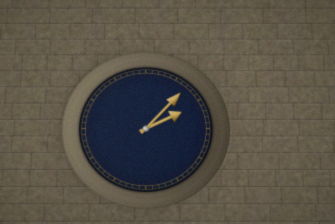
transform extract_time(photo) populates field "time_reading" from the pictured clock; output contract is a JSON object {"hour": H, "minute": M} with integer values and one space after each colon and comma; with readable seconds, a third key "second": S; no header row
{"hour": 2, "minute": 7}
